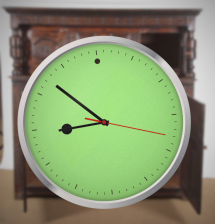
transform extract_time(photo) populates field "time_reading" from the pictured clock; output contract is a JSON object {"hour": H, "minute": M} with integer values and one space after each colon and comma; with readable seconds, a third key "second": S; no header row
{"hour": 8, "minute": 52, "second": 18}
